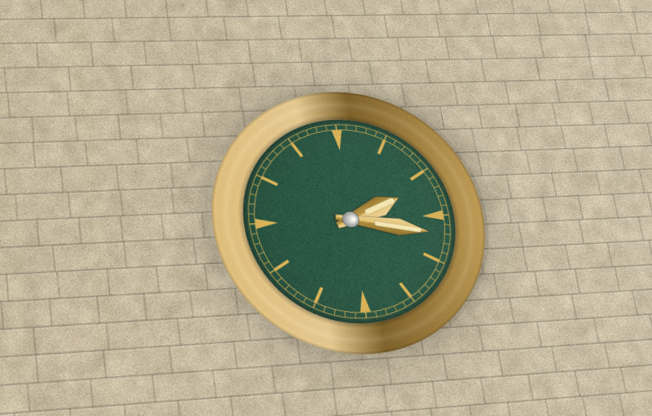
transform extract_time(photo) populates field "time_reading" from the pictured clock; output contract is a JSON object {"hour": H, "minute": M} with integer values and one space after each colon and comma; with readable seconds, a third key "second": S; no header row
{"hour": 2, "minute": 17}
